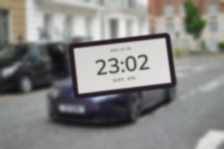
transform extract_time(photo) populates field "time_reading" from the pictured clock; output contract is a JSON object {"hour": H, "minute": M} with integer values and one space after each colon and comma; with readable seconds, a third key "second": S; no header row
{"hour": 23, "minute": 2}
